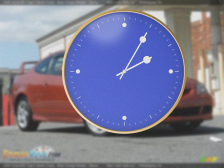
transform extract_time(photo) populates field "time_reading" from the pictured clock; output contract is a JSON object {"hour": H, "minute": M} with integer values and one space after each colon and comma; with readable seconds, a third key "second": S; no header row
{"hour": 2, "minute": 5}
